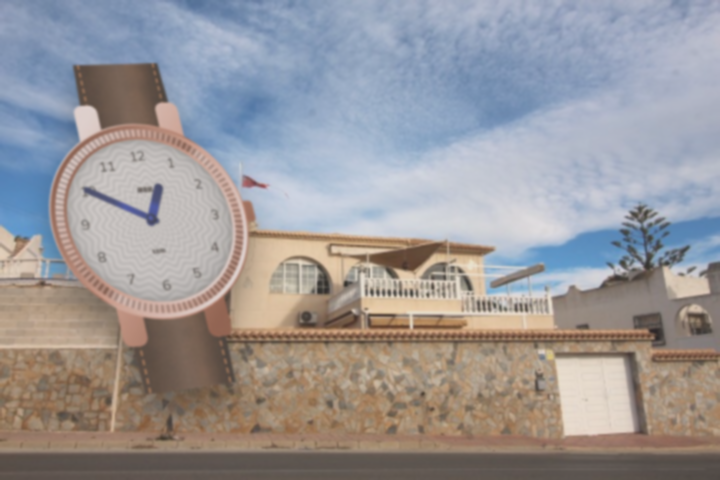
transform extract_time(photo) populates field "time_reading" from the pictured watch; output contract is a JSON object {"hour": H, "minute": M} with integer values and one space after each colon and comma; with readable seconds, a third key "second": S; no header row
{"hour": 12, "minute": 50}
